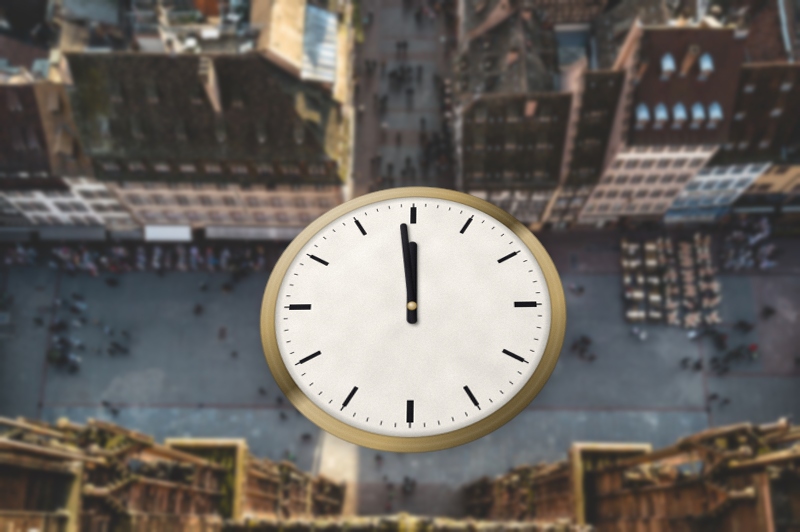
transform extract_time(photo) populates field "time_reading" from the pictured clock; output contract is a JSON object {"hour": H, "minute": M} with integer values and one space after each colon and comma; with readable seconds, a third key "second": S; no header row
{"hour": 11, "minute": 59}
